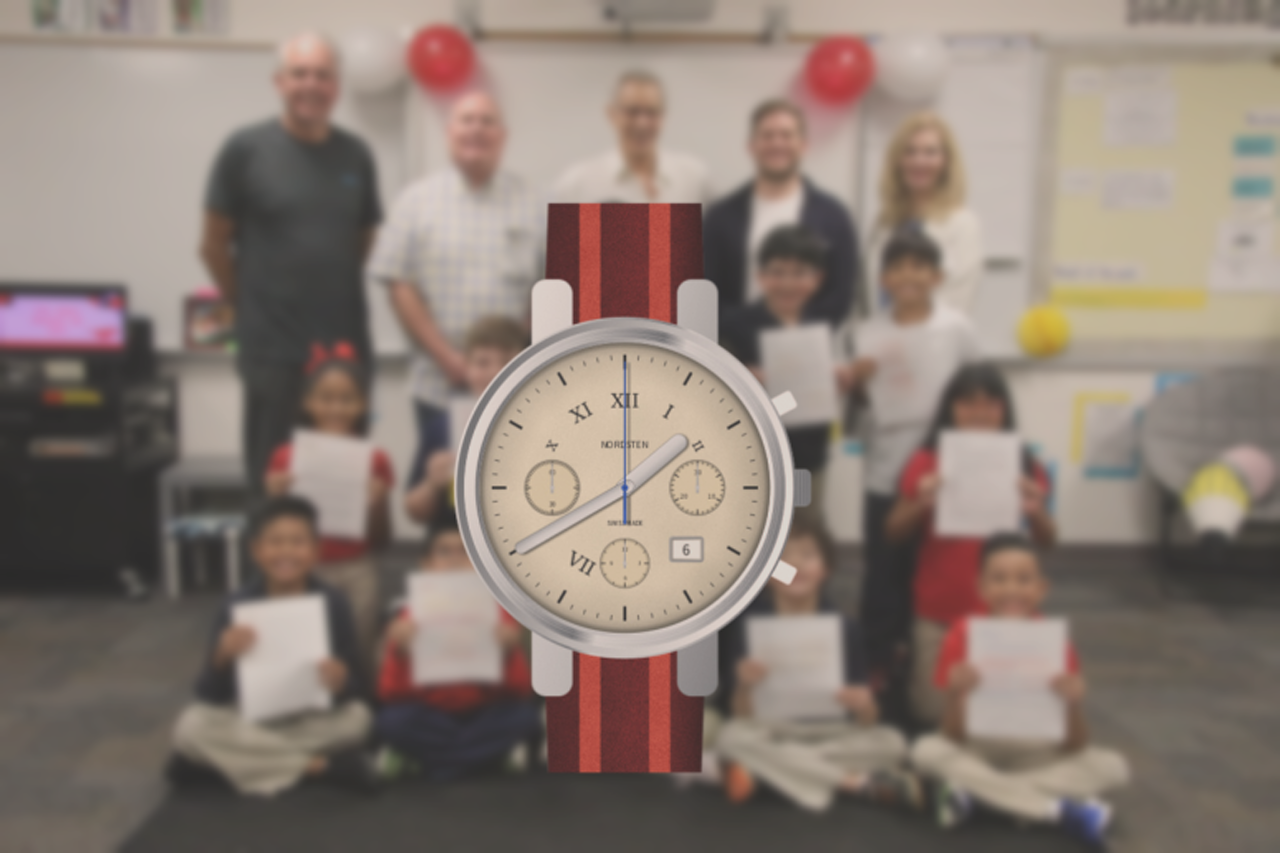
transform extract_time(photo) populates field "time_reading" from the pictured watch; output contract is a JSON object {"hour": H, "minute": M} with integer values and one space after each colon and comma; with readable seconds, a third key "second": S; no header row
{"hour": 1, "minute": 40}
